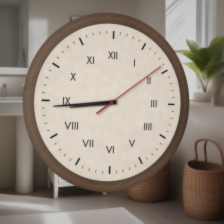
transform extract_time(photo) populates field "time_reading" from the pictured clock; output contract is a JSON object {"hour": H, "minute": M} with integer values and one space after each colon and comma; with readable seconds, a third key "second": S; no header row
{"hour": 8, "minute": 44, "second": 9}
